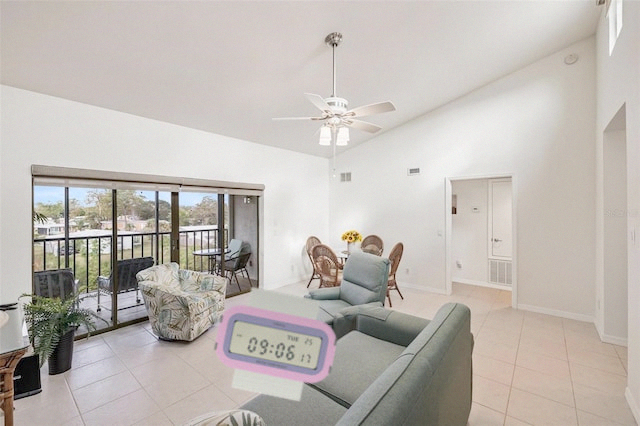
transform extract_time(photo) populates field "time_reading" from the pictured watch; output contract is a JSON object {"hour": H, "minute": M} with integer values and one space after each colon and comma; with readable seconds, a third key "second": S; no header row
{"hour": 9, "minute": 6, "second": 17}
